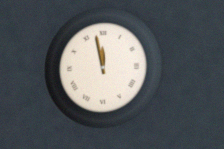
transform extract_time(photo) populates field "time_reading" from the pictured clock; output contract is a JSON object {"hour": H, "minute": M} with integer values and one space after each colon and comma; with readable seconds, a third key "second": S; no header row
{"hour": 11, "minute": 58}
